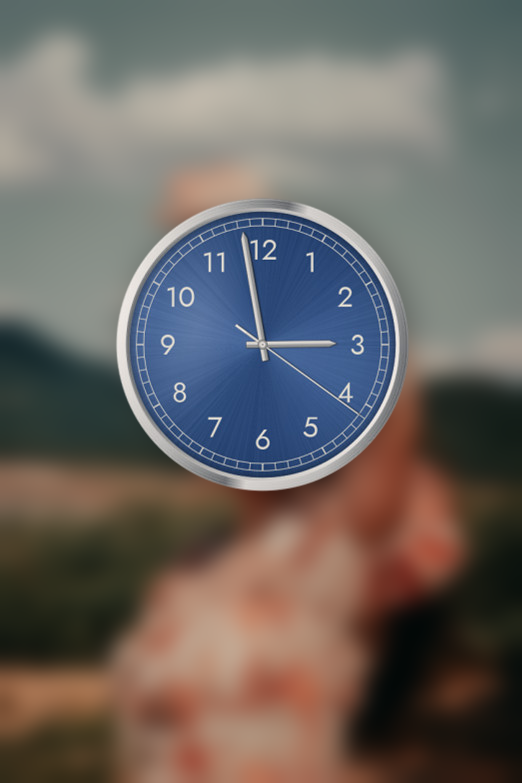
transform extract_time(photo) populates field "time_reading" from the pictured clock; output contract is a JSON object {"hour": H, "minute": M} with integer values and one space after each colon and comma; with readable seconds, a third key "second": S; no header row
{"hour": 2, "minute": 58, "second": 21}
